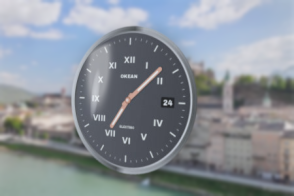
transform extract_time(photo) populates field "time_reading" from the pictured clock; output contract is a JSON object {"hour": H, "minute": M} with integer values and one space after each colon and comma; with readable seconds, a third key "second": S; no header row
{"hour": 7, "minute": 8}
